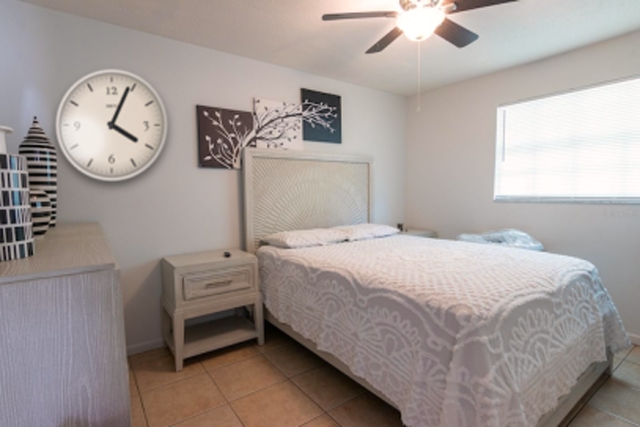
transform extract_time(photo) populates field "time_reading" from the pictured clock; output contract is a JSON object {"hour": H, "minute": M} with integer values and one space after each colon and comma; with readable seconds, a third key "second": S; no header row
{"hour": 4, "minute": 4}
